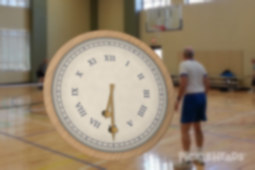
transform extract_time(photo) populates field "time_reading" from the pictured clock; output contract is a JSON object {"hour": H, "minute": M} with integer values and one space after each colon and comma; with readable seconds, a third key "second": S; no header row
{"hour": 6, "minute": 30}
